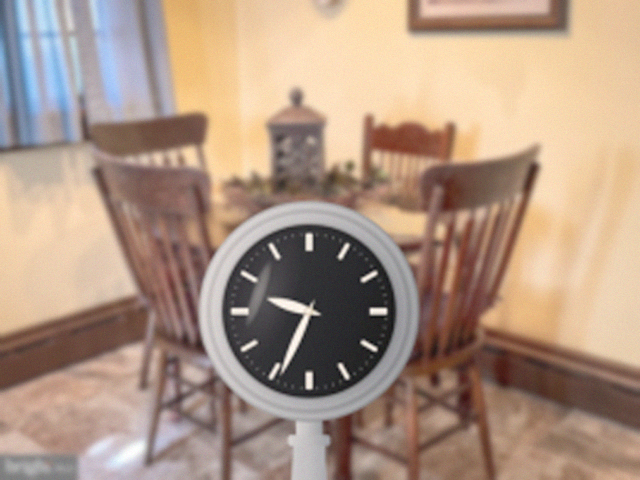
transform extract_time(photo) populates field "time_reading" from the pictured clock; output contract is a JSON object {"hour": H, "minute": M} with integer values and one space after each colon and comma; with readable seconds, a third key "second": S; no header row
{"hour": 9, "minute": 34}
